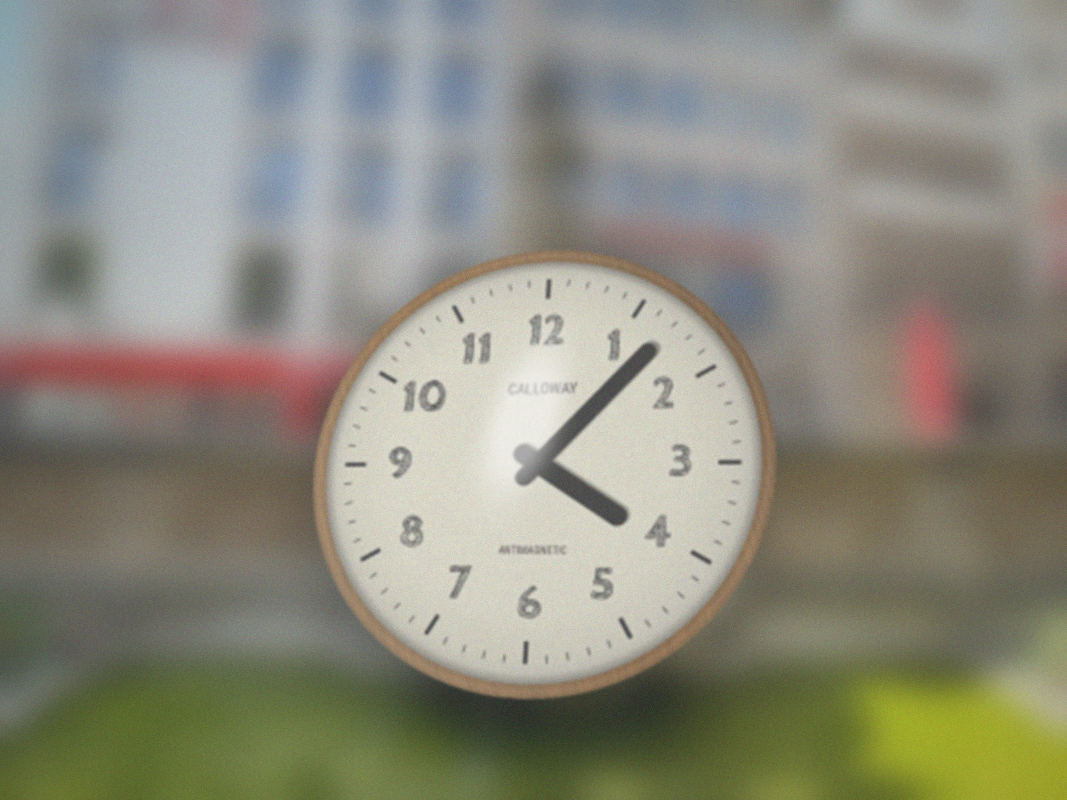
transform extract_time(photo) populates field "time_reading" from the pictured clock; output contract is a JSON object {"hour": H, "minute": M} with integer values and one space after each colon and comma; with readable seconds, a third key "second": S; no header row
{"hour": 4, "minute": 7}
